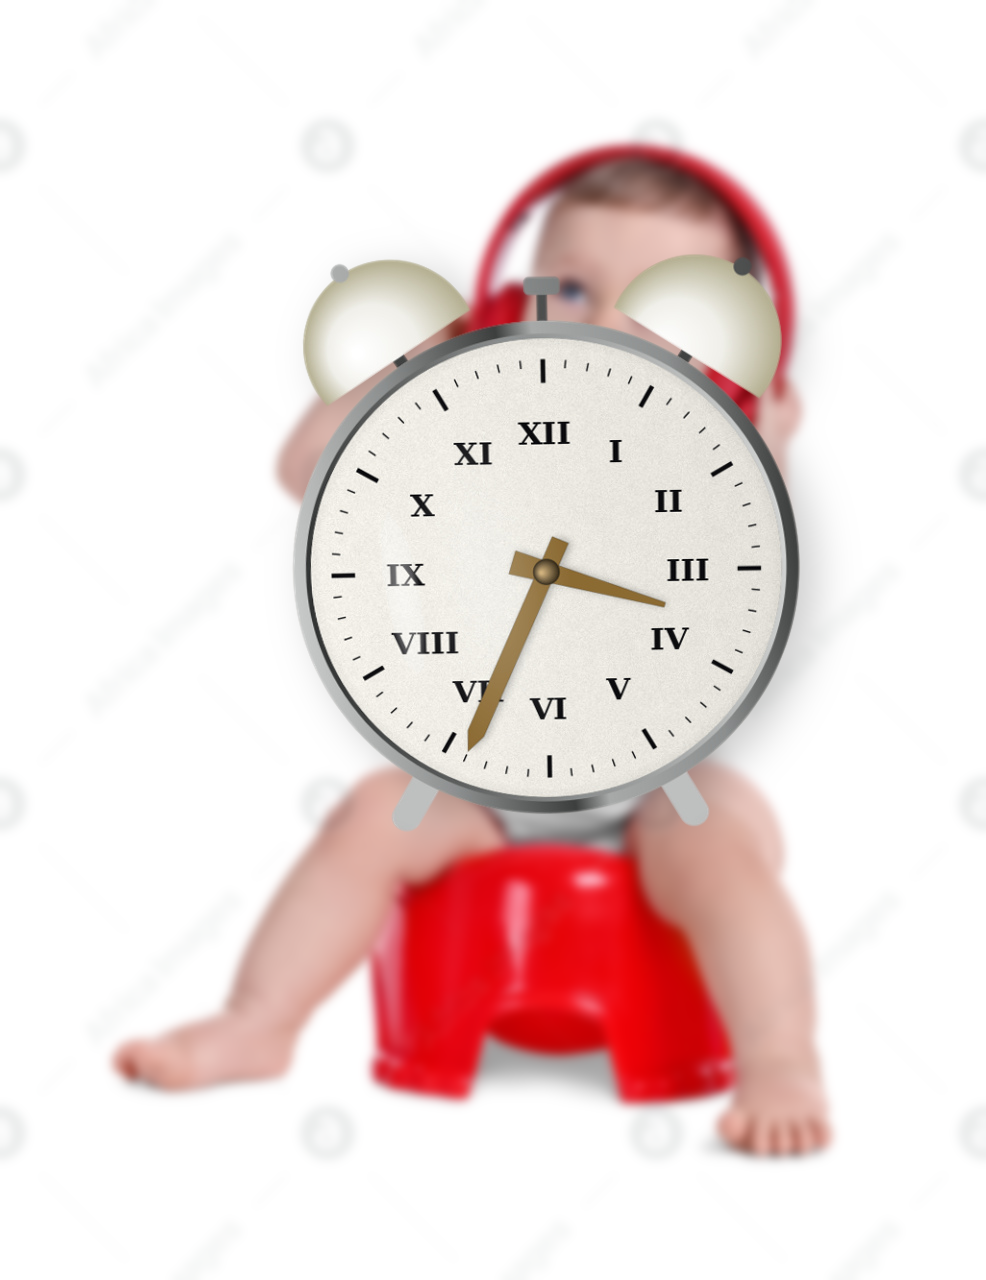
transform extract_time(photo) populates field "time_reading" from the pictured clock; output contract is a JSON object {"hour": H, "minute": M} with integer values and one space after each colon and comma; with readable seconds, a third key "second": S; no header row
{"hour": 3, "minute": 34}
